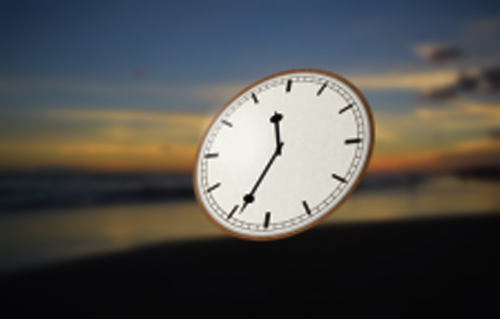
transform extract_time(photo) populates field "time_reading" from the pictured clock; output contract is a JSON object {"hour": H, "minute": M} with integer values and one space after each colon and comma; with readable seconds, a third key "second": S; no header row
{"hour": 11, "minute": 34}
